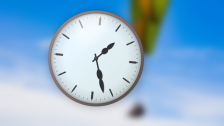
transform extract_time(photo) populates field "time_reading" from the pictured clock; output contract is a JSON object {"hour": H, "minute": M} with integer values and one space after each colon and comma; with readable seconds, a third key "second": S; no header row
{"hour": 1, "minute": 27}
